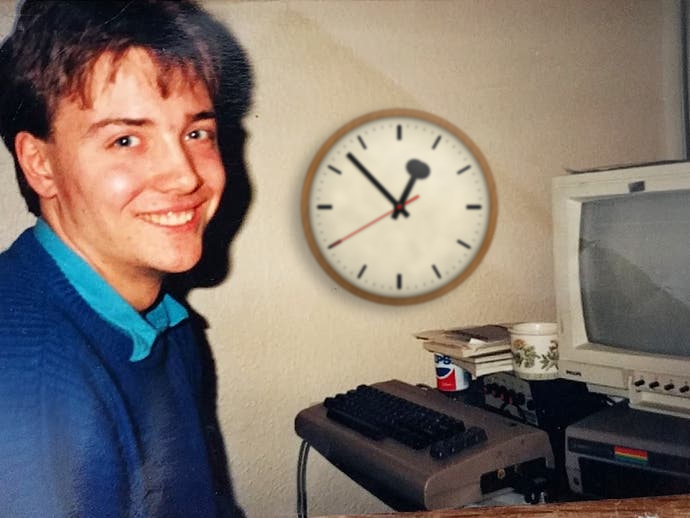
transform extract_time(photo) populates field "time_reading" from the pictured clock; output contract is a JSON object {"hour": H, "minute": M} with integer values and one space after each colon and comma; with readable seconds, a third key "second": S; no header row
{"hour": 12, "minute": 52, "second": 40}
